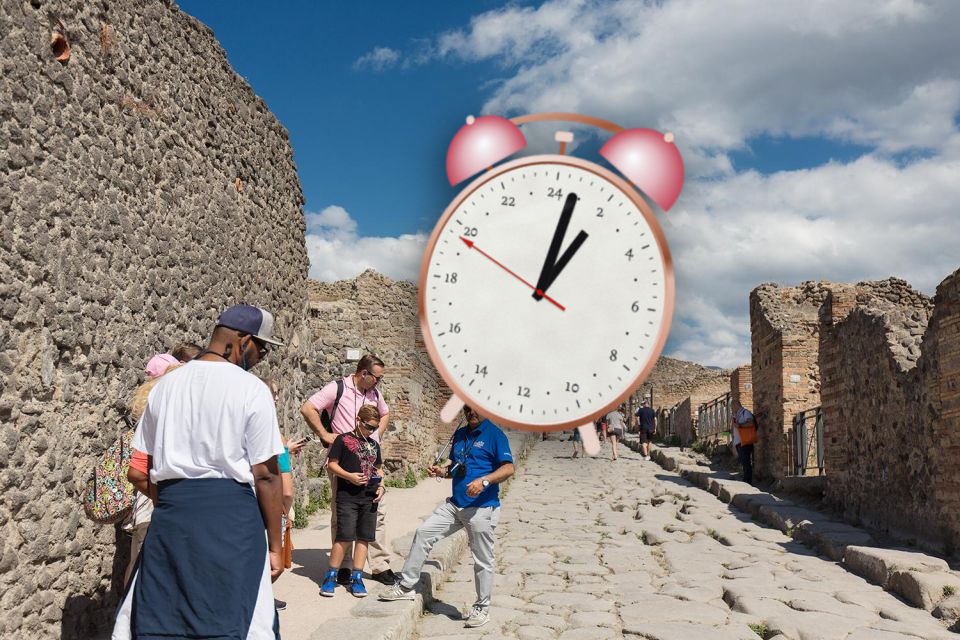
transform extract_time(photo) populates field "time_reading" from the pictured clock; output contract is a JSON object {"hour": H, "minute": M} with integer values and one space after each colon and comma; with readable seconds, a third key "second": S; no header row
{"hour": 2, "minute": 1, "second": 49}
